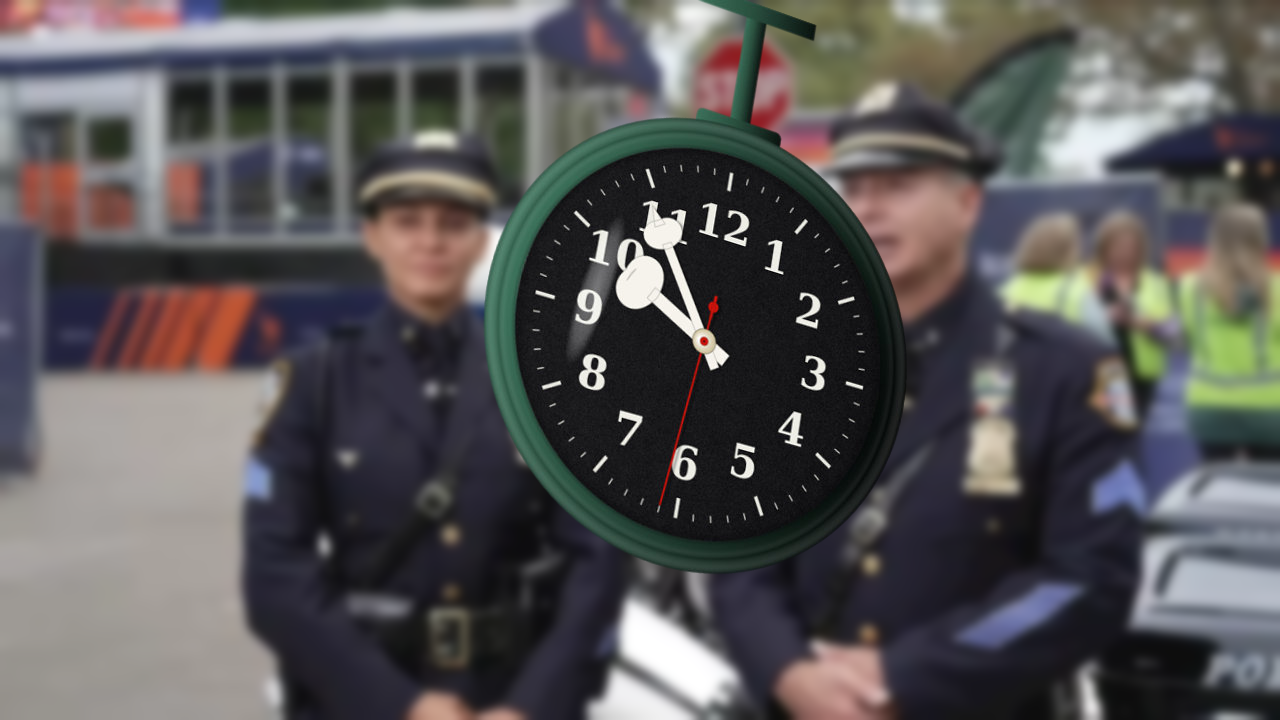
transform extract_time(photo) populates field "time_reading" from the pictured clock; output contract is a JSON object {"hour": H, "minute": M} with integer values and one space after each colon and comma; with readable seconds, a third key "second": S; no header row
{"hour": 9, "minute": 54, "second": 31}
